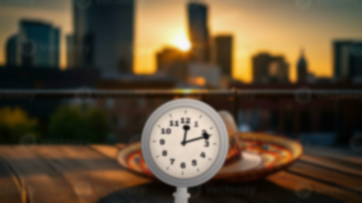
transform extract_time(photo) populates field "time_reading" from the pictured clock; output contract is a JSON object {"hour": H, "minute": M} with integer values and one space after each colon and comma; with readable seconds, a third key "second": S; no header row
{"hour": 12, "minute": 12}
